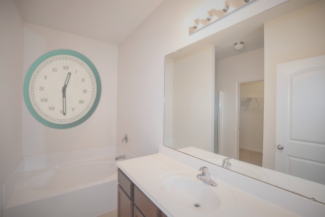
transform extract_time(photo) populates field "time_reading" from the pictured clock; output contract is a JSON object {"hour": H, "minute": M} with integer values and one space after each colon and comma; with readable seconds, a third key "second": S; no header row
{"hour": 12, "minute": 29}
